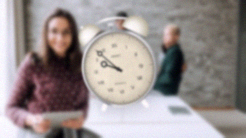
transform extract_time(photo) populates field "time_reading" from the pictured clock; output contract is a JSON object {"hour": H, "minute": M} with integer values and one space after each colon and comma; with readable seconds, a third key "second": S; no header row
{"hour": 9, "minute": 53}
